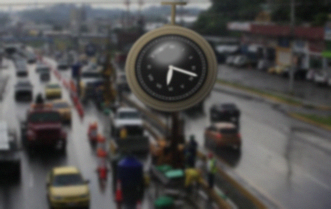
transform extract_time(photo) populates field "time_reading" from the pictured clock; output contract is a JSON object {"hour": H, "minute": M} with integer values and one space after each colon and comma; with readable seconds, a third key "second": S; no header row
{"hour": 6, "minute": 18}
